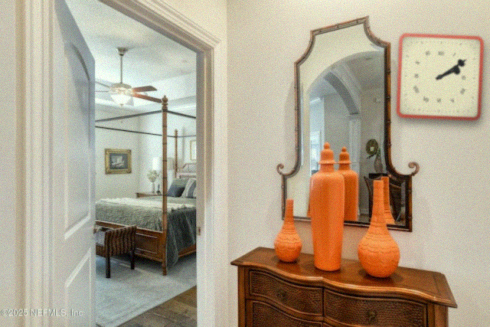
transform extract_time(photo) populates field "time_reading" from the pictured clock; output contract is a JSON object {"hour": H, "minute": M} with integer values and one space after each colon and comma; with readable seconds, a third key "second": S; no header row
{"hour": 2, "minute": 9}
